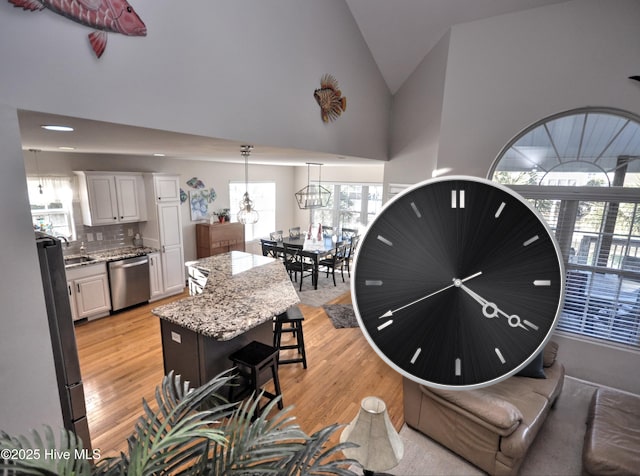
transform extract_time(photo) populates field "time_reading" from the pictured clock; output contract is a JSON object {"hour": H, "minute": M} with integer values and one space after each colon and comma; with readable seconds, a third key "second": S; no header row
{"hour": 4, "minute": 20, "second": 41}
